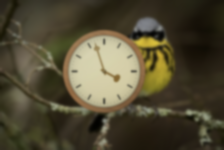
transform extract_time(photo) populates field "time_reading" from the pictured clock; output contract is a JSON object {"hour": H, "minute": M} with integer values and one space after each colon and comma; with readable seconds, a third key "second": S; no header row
{"hour": 3, "minute": 57}
